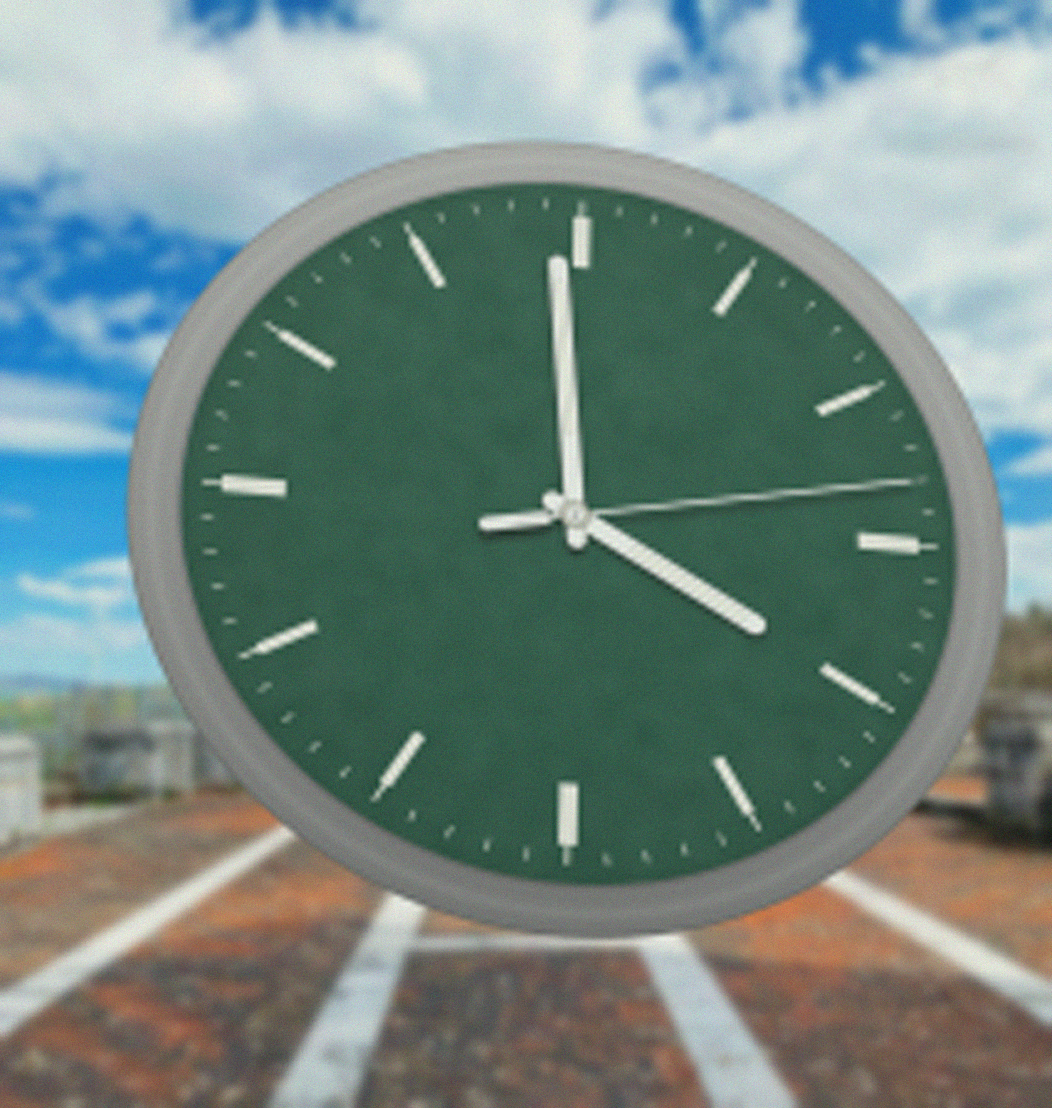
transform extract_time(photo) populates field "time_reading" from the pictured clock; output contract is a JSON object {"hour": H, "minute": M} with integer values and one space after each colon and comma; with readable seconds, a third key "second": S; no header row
{"hour": 3, "minute": 59, "second": 13}
